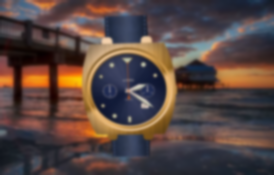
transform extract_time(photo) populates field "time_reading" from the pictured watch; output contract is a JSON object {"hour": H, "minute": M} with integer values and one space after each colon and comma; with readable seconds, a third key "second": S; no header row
{"hour": 2, "minute": 21}
